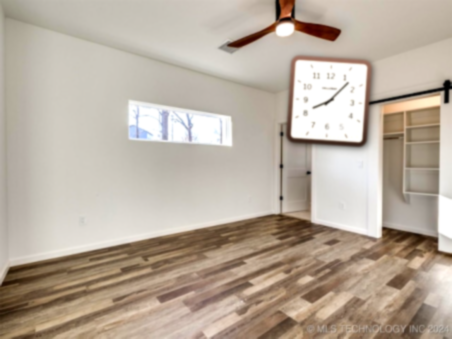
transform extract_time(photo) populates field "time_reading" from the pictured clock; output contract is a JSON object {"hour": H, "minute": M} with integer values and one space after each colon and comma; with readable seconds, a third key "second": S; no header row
{"hour": 8, "minute": 7}
